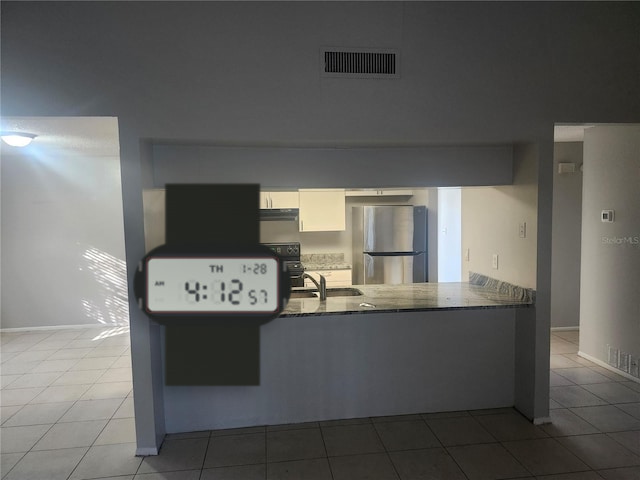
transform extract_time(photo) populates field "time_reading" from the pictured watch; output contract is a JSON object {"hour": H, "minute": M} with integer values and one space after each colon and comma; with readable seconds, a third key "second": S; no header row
{"hour": 4, "minute": 12, "second": 57}
